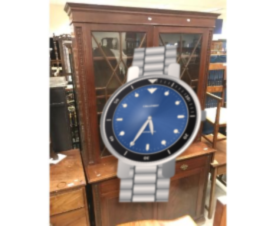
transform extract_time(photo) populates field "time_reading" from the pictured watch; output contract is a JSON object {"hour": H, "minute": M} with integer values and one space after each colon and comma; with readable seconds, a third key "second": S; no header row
{"hour": 5, "minute": 35}
